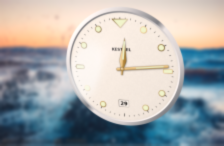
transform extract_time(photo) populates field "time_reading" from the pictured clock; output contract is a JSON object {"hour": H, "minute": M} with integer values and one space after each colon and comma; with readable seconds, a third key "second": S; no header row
{"hour": 12, "minute": 14}
